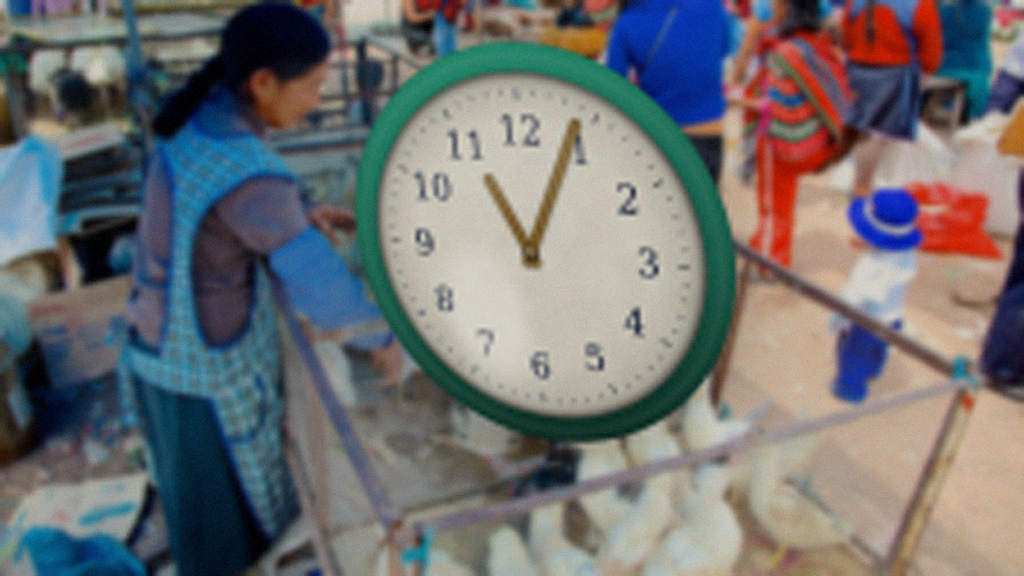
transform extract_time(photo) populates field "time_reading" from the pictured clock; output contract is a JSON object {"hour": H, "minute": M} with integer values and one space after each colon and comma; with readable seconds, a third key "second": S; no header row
{"hour": 11, "minute": 4}
